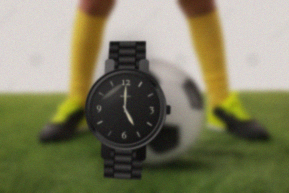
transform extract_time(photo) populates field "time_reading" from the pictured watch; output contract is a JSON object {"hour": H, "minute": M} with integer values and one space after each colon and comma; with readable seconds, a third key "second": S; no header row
{"hour": 5, "minute": 0}
